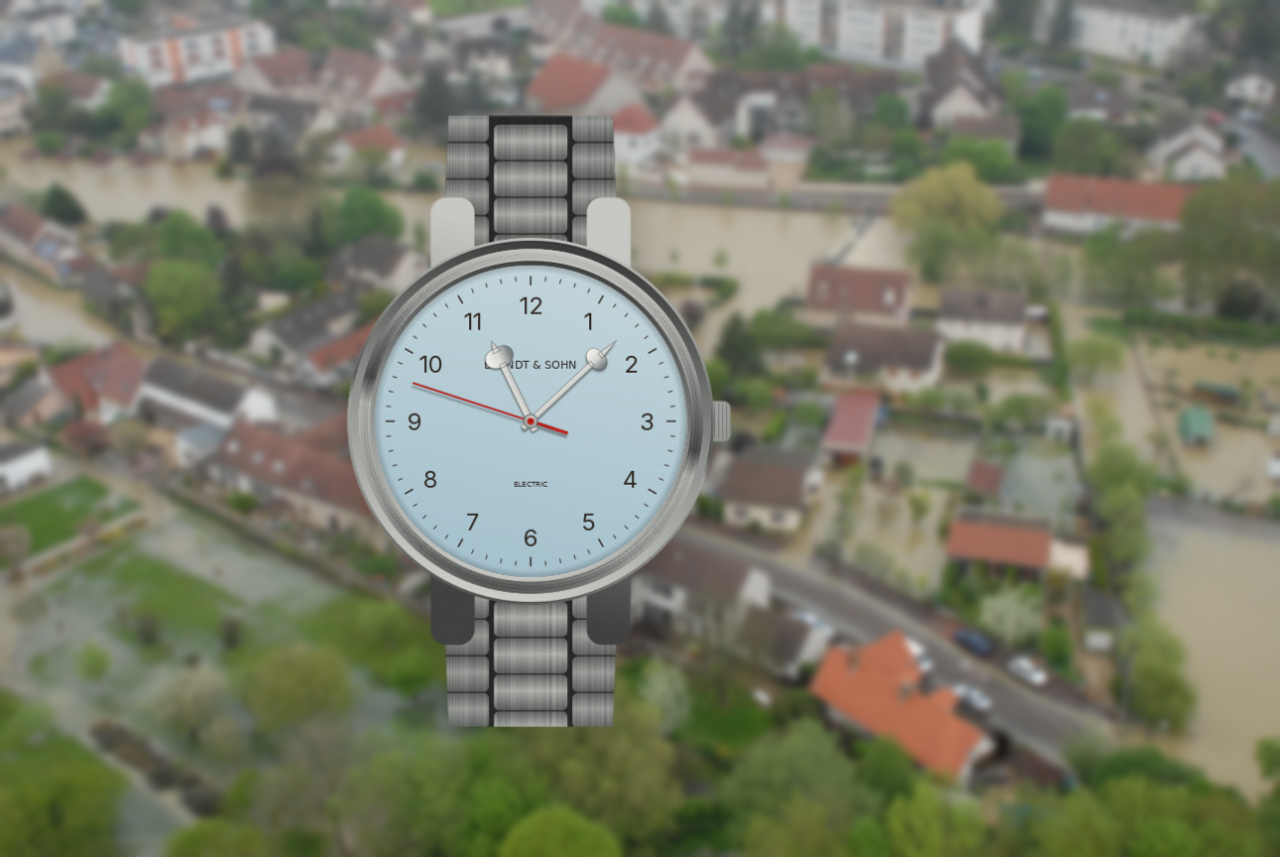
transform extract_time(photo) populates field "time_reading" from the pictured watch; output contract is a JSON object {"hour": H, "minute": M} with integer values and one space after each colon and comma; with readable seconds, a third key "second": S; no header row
{"hour": 11, "minute": 7, "second": 48}
